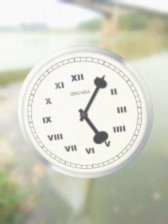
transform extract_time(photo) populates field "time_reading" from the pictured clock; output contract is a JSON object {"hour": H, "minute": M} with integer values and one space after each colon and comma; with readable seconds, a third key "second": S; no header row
{"hour": 5, "minute": 6}
